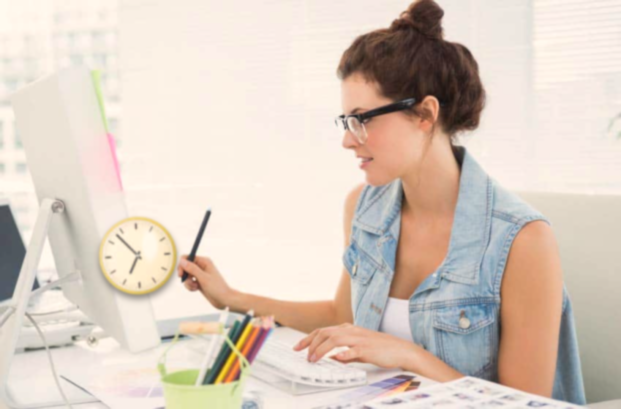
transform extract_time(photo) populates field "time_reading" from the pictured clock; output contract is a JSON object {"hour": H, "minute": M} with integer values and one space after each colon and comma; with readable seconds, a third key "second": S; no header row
{"hour": 6, "minute": 53}
